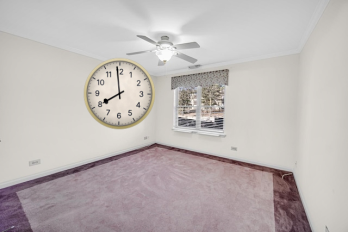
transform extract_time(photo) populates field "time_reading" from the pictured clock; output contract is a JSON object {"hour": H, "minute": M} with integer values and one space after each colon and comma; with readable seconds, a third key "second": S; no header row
{"hour": 7, "minute": 59}
